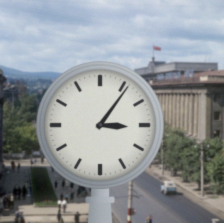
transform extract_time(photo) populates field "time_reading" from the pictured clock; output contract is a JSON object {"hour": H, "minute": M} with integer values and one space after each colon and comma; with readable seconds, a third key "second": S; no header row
{"hour": 3, "minute": 6}
